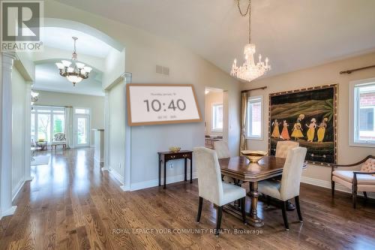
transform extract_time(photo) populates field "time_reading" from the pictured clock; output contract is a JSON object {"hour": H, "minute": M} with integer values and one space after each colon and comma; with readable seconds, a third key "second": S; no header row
{"hour": 10, "minute": 40}
